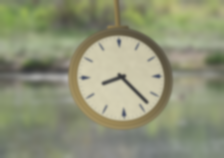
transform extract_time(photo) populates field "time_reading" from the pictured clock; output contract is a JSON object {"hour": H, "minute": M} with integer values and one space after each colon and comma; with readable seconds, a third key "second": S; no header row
{"hour": 8, "minute": 23}
